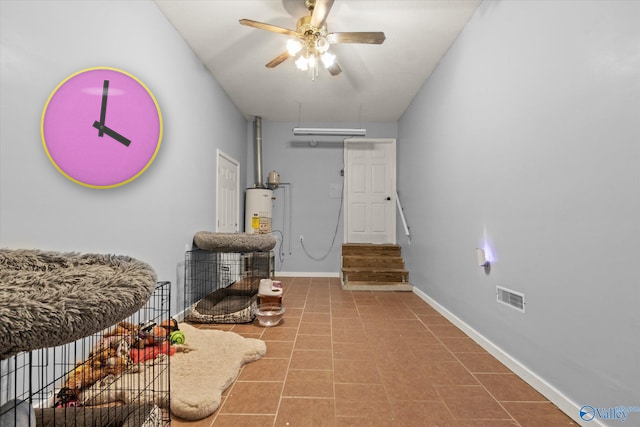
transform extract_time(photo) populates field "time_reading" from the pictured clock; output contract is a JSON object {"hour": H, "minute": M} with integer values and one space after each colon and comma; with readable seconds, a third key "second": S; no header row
{"hour": 4, "minute": 1}
